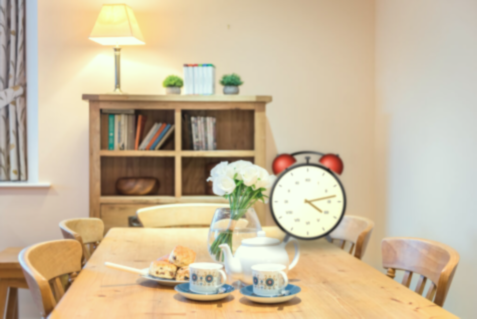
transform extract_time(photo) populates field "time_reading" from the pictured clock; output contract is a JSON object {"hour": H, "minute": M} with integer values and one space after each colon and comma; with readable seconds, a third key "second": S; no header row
{"hour": 4, "minute": 13}
